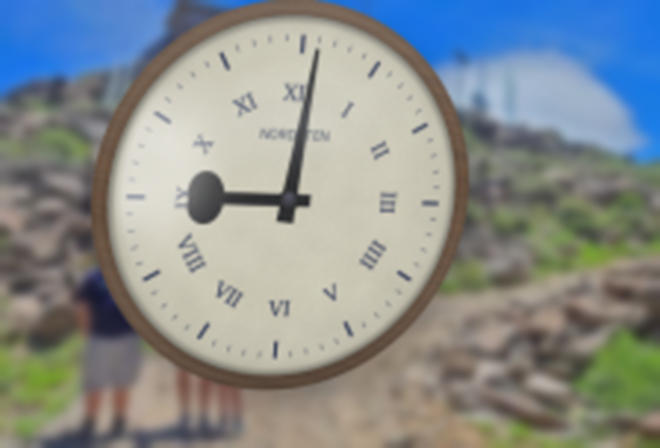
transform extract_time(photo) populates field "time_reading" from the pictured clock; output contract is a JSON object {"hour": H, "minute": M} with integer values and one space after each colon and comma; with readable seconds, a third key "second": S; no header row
{"hour": 9, "minute": 1}
